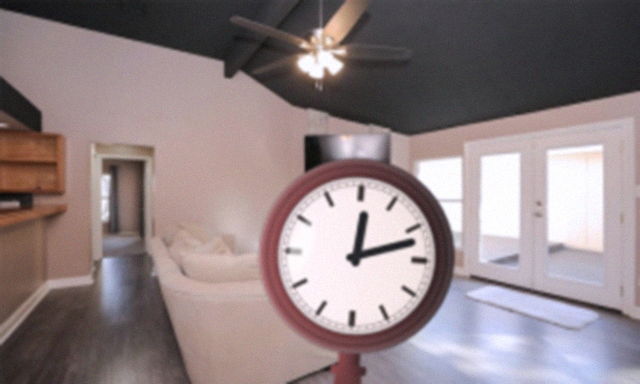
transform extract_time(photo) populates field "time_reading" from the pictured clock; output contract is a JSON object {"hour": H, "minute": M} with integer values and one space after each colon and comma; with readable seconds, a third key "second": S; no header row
{"hour": 12, "minute": 12}
